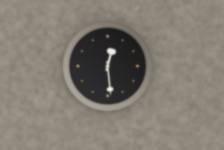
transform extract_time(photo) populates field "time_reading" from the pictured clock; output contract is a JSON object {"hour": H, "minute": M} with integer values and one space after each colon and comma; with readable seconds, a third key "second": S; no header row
{"hour": 12, "minute": 29}
